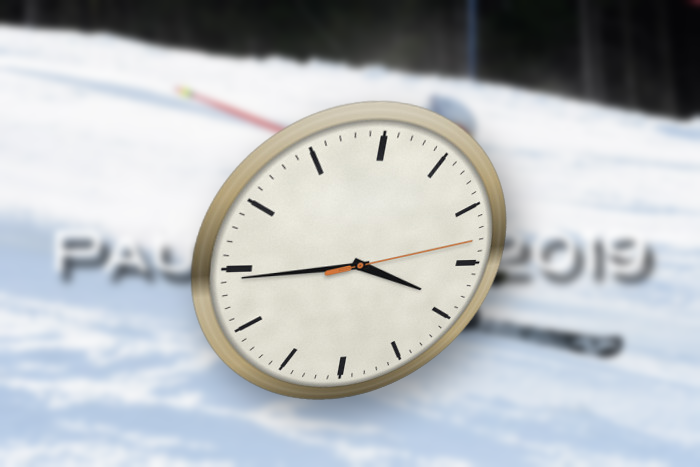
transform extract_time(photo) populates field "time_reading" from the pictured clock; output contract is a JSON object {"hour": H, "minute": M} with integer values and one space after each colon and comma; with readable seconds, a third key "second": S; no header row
{"hour": 3, "minute": 44, "second": 13}
